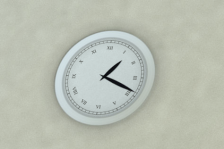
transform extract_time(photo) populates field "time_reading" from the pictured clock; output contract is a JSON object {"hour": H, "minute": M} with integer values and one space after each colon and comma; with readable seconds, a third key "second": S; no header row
{"hour": 1, "minute": 19}
